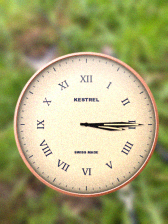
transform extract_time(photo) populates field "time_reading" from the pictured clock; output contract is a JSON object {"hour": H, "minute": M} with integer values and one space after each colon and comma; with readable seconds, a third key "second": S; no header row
{"hour": 3, "minute": 15}
